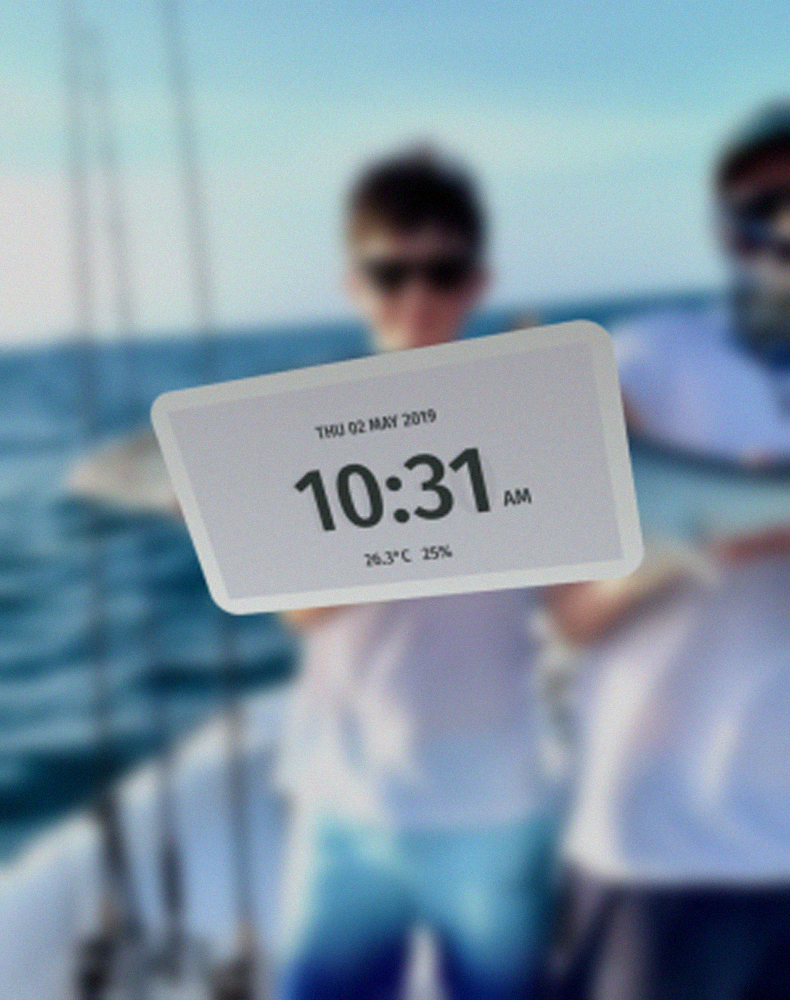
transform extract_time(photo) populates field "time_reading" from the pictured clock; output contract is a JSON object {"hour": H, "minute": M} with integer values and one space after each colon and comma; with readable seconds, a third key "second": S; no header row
{"hour": 10, "minute": 31}
